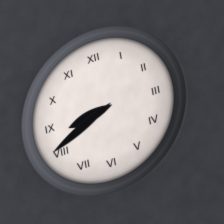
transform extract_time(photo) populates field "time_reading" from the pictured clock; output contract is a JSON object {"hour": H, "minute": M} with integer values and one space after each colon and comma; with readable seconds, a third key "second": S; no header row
{"hour": 8, "minute": 41}
